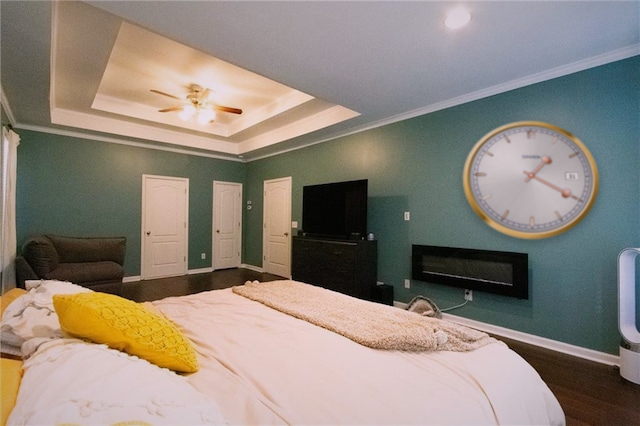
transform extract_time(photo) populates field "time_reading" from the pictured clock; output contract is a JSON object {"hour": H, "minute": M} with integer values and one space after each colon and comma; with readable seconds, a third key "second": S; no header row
{"hour": 1, "minute": 20}
